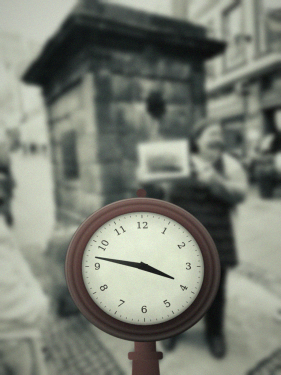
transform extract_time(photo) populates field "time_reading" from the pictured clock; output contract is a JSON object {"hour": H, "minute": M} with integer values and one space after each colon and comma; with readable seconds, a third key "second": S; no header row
{"hour": 3, "minute": 47}
